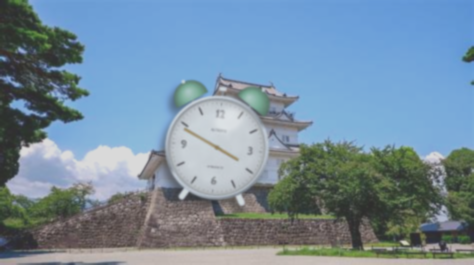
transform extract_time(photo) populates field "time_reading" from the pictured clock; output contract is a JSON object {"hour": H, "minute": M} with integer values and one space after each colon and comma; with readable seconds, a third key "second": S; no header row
{"hour": 3, "minute": 49}
